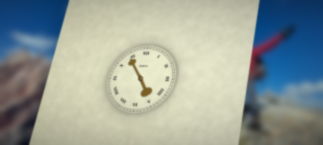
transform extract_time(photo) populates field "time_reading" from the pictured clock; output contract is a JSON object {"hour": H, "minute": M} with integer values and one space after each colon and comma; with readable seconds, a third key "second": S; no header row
{"hour": 4, "minute": 54}
